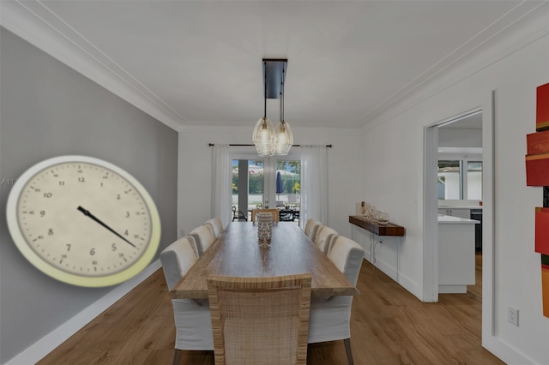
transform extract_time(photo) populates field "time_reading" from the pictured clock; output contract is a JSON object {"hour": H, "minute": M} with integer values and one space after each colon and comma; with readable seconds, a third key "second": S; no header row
{"hour": 4, "minute": 22}
